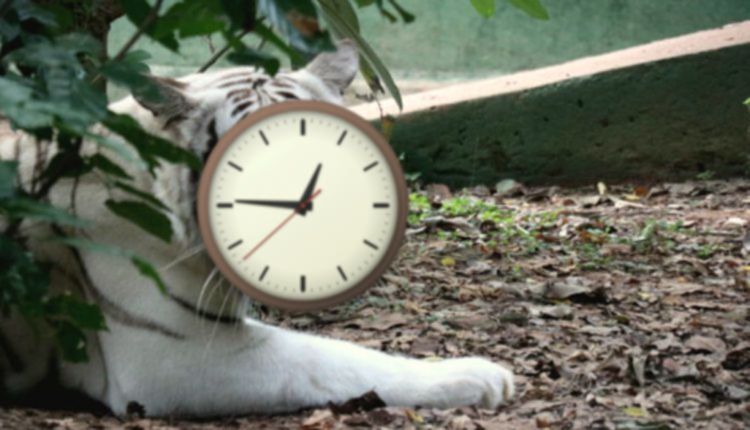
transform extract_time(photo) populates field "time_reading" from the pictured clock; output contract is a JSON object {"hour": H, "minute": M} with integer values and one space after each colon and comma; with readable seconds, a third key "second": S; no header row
{"hour": 12, "minute": 45, "second": 38}
